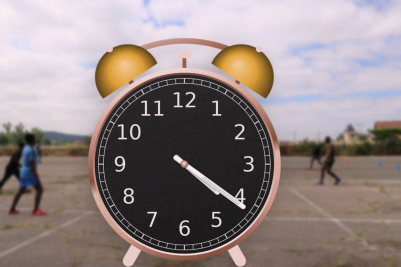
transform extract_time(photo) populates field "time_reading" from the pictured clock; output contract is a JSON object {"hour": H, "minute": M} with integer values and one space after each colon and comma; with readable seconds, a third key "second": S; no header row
{"hour": 4, "minute": 21}
